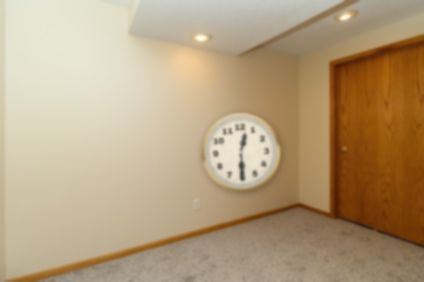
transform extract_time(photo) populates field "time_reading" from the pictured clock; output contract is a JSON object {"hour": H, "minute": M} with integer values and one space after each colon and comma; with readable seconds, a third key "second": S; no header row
{"hour": 12, "minute": 30}
